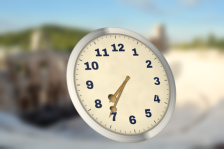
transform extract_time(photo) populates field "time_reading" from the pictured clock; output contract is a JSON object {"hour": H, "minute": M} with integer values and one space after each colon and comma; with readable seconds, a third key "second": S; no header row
{"hour": 7, "minute": 36}
